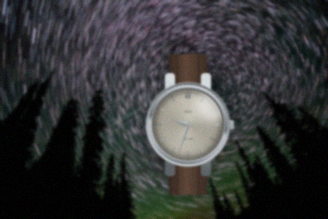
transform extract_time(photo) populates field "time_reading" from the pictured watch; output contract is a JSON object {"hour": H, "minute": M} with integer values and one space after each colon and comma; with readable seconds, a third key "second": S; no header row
{"hour": 9, "minute": 33}
